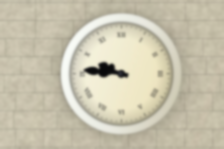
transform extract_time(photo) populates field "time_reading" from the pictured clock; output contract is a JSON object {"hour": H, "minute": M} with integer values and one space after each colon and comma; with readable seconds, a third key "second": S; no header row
{"hour": 9, "minute": 46}
